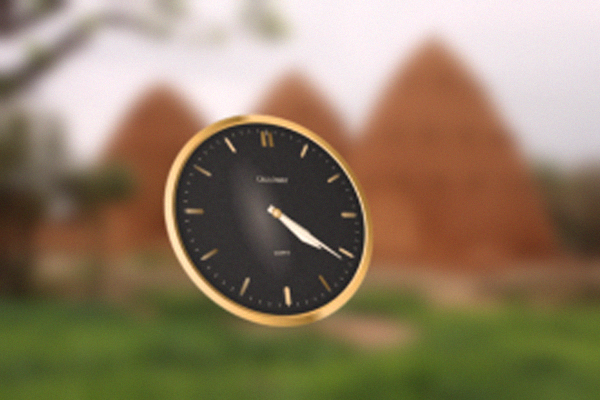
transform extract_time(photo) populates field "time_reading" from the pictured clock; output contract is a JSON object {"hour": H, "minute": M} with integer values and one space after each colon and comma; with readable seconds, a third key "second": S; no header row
{"hour": 4, "minute": 21}
